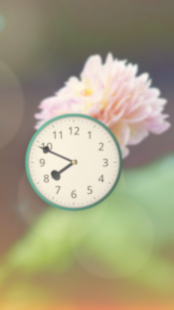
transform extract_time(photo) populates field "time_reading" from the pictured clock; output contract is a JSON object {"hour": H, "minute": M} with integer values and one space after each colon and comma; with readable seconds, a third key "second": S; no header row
{"hour": 7, "minute": 49}
